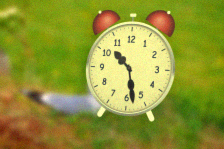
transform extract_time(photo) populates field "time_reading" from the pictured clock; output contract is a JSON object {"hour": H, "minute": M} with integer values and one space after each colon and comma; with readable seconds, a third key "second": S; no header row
{"hour": 10, "minute": 28}
